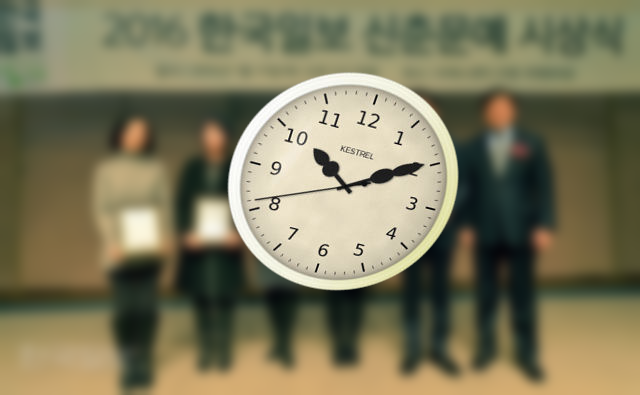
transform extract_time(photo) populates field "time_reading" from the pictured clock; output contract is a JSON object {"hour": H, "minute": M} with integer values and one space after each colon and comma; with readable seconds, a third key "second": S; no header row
{"hour": 10, "minute": 9, "second": 41}
